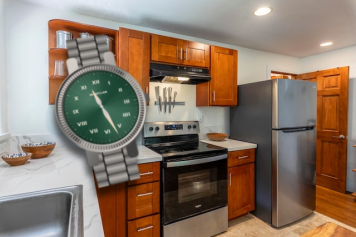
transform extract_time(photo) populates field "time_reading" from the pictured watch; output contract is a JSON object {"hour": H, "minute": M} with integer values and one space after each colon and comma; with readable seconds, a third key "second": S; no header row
{"hour": 11, "minute": 27}
